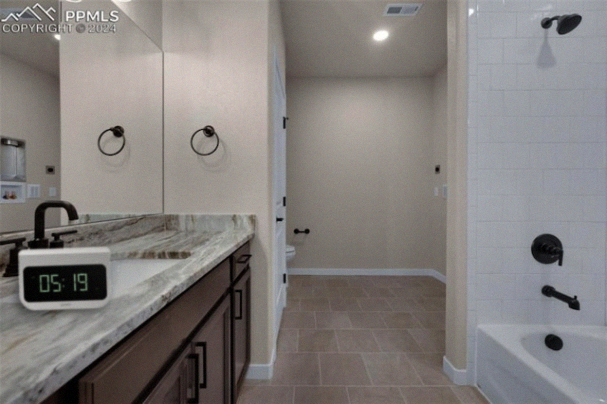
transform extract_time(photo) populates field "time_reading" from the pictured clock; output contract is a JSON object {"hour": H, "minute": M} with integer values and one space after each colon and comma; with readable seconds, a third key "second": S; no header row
{"hour": 5, "minute": 19}
